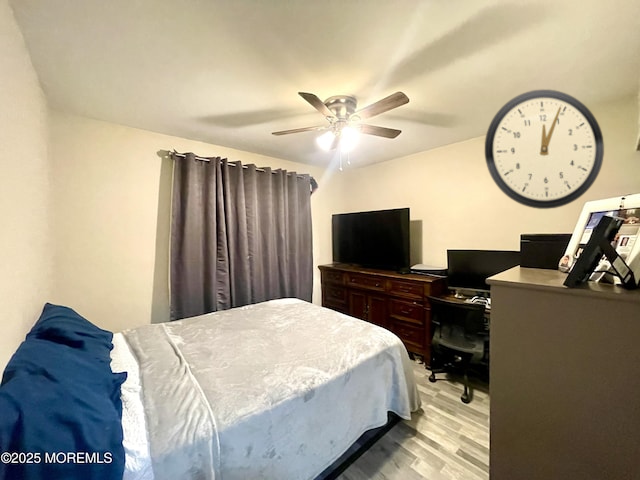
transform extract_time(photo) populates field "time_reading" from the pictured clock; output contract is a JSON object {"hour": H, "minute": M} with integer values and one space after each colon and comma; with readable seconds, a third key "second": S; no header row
{"hour": 12, "minute": 4}
